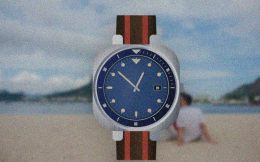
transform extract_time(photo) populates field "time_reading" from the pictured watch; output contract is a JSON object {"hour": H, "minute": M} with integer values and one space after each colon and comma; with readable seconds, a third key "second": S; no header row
{"hour": 12, "minute": 52}
